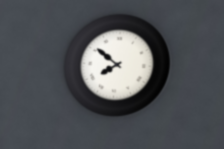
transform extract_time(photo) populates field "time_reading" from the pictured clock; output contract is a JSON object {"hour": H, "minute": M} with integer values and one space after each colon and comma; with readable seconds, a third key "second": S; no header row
{"hour": 7, "minute": 51}
